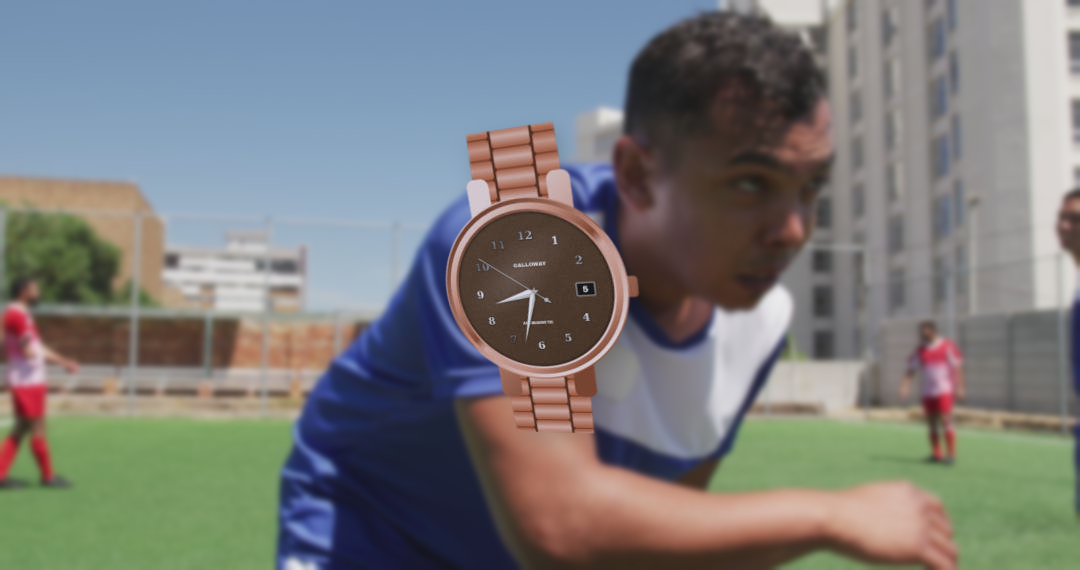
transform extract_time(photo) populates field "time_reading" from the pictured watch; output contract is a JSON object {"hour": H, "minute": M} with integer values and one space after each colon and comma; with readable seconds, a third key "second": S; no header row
{"hour": 8, "minute": 32, "second": 51}
